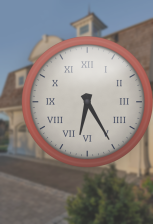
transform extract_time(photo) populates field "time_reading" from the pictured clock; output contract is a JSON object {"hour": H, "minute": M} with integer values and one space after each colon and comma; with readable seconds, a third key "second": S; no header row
{"hour": 6, "minute": 25}
